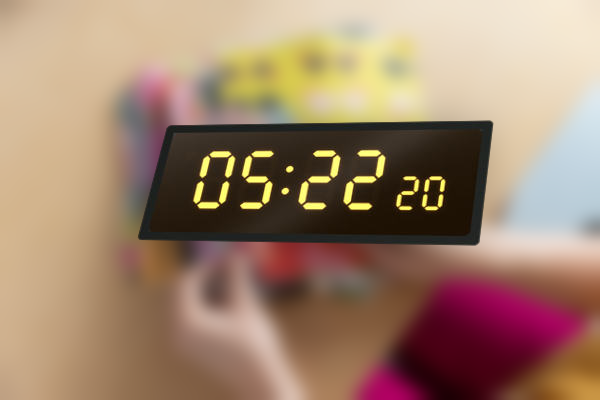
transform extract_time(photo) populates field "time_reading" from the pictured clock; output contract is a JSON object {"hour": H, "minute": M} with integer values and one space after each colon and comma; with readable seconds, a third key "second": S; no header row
{"hour": 5, "minute": 22, "second": 20}
